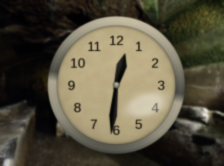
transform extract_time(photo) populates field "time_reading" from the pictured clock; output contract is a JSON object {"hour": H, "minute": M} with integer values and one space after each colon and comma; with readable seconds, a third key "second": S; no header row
{"hour": 12, "minute": 31}
